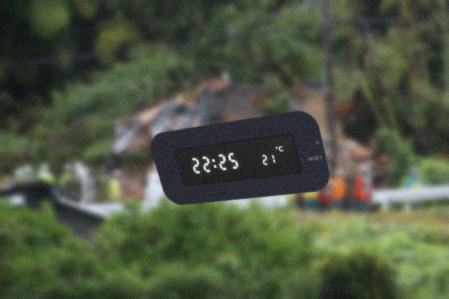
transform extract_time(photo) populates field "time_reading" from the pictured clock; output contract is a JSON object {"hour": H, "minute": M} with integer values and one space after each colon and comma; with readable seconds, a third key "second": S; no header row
{"hour": 22, "minute": 25}
